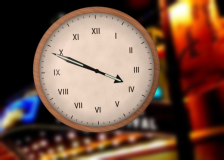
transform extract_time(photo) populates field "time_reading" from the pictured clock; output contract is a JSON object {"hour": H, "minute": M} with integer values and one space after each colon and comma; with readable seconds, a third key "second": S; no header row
{"hour": 3, "minute": 49}
